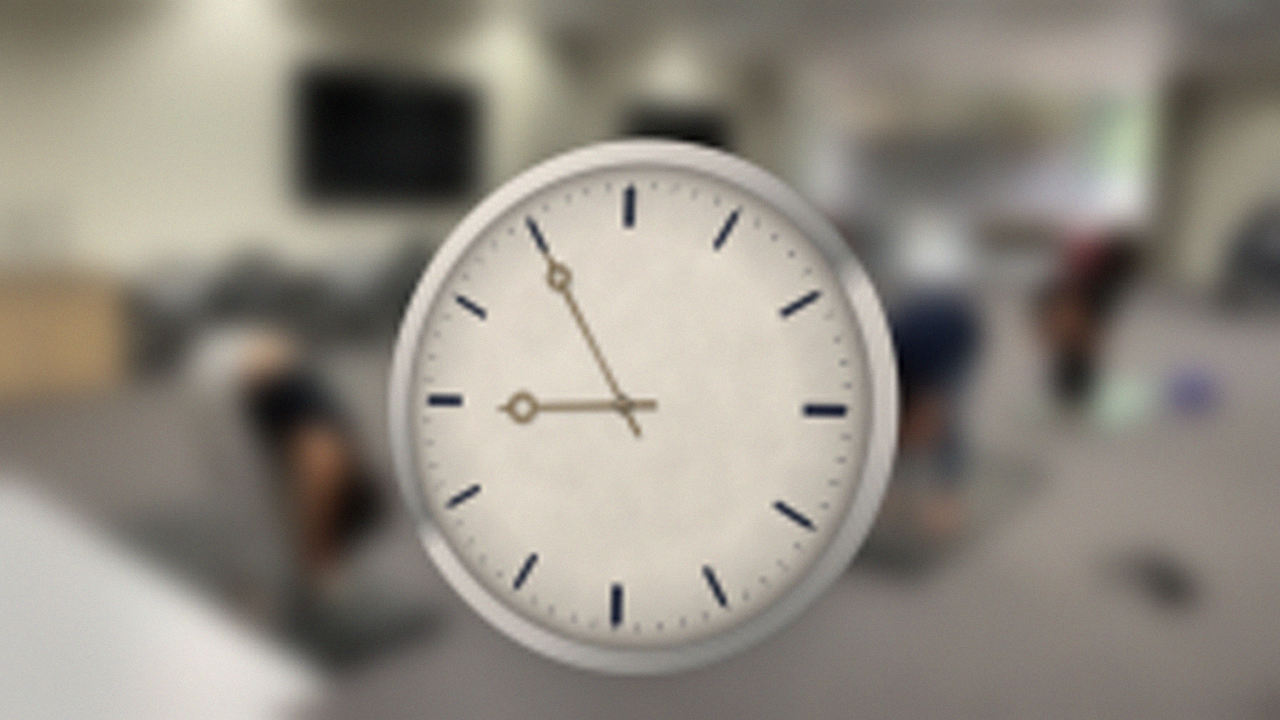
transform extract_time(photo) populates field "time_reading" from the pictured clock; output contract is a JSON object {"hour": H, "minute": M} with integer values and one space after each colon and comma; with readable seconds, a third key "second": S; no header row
{"hour": 8, "minute": 55}
